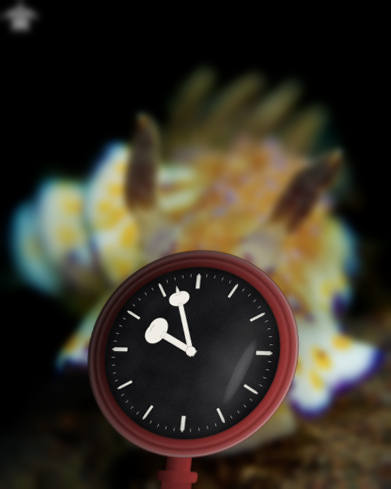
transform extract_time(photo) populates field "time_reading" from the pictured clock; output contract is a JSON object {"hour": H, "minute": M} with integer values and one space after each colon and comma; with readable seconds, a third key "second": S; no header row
{"hour": 9, "minute": 57}
